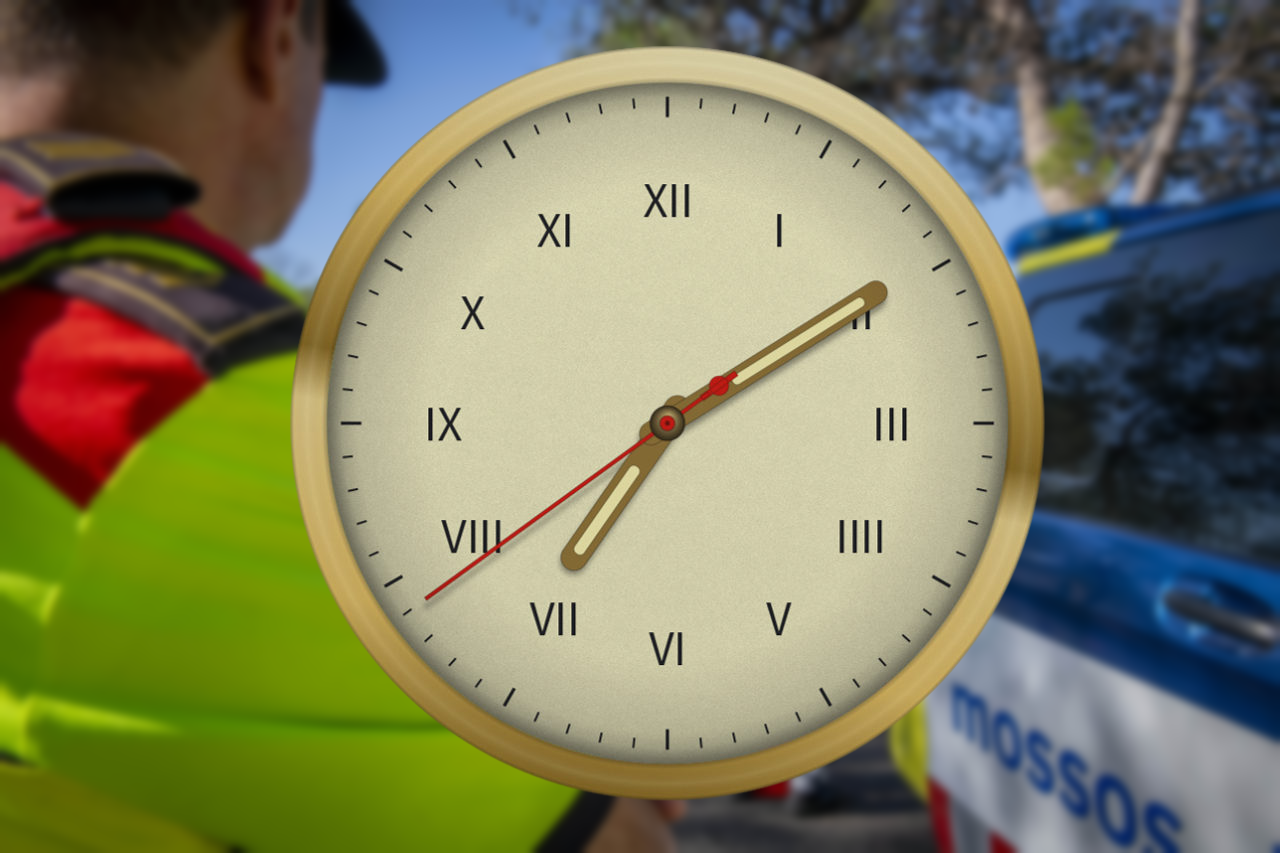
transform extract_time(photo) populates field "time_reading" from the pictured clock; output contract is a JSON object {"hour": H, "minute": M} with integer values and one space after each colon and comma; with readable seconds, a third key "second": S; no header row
{"hour": 7, "minute": 9, "second": 39}
